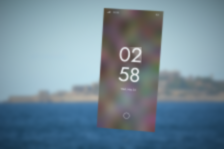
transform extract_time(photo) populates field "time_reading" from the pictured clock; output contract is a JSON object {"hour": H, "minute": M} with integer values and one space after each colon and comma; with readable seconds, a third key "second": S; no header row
{"hour": 2, "minute": 58}
